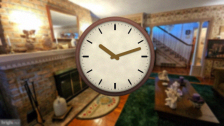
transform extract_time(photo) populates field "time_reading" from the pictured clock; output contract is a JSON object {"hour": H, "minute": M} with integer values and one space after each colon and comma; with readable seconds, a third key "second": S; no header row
{"hour": 10, "minute": 12}
